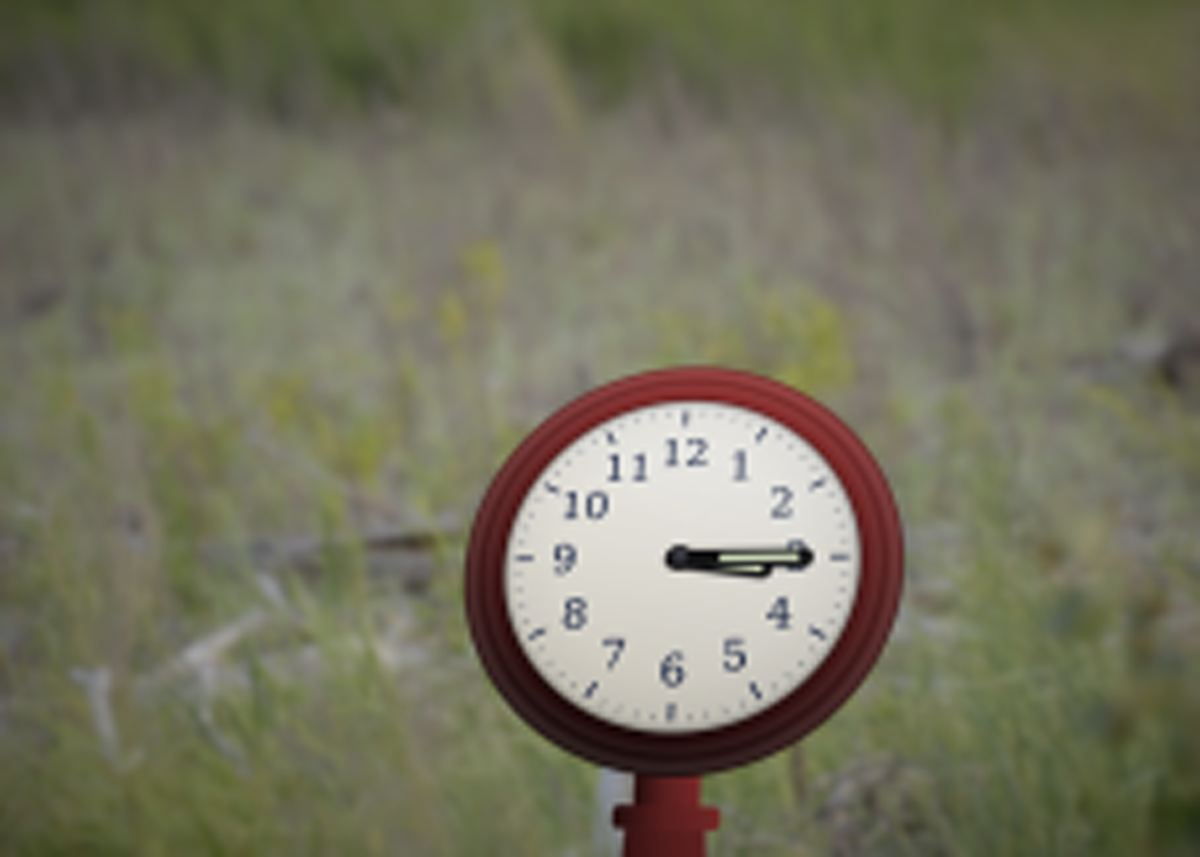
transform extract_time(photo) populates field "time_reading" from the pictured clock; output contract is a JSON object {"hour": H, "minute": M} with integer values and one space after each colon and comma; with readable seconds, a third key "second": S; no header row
{"hour": 3, "minute": 15}
